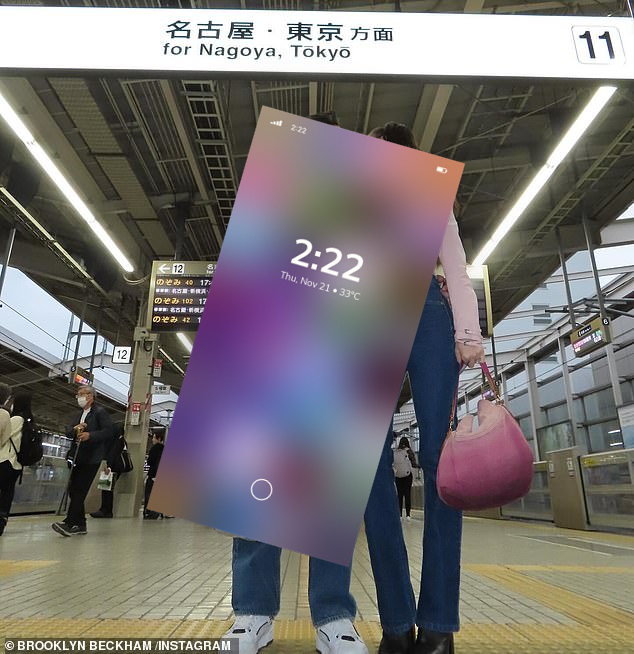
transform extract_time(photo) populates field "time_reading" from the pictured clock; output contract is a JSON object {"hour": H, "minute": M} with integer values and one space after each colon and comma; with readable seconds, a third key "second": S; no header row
{"hour": 2, "minute": 22}
